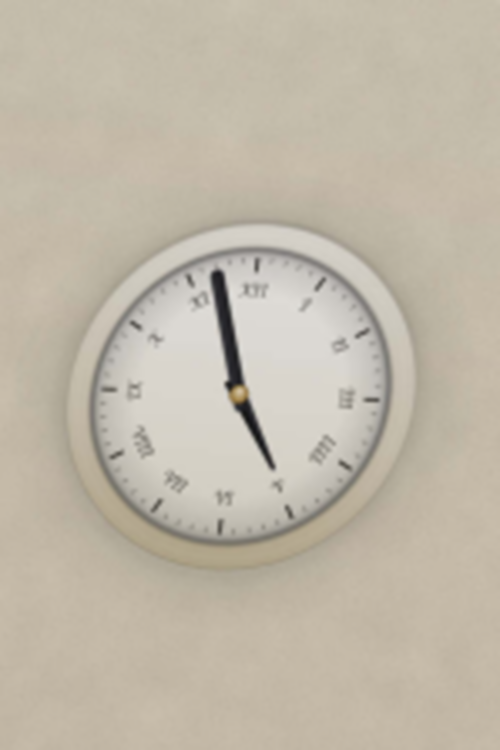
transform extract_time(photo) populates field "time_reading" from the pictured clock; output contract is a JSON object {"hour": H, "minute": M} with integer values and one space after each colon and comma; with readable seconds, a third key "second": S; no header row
{"hour": 4, "minute": 57}
